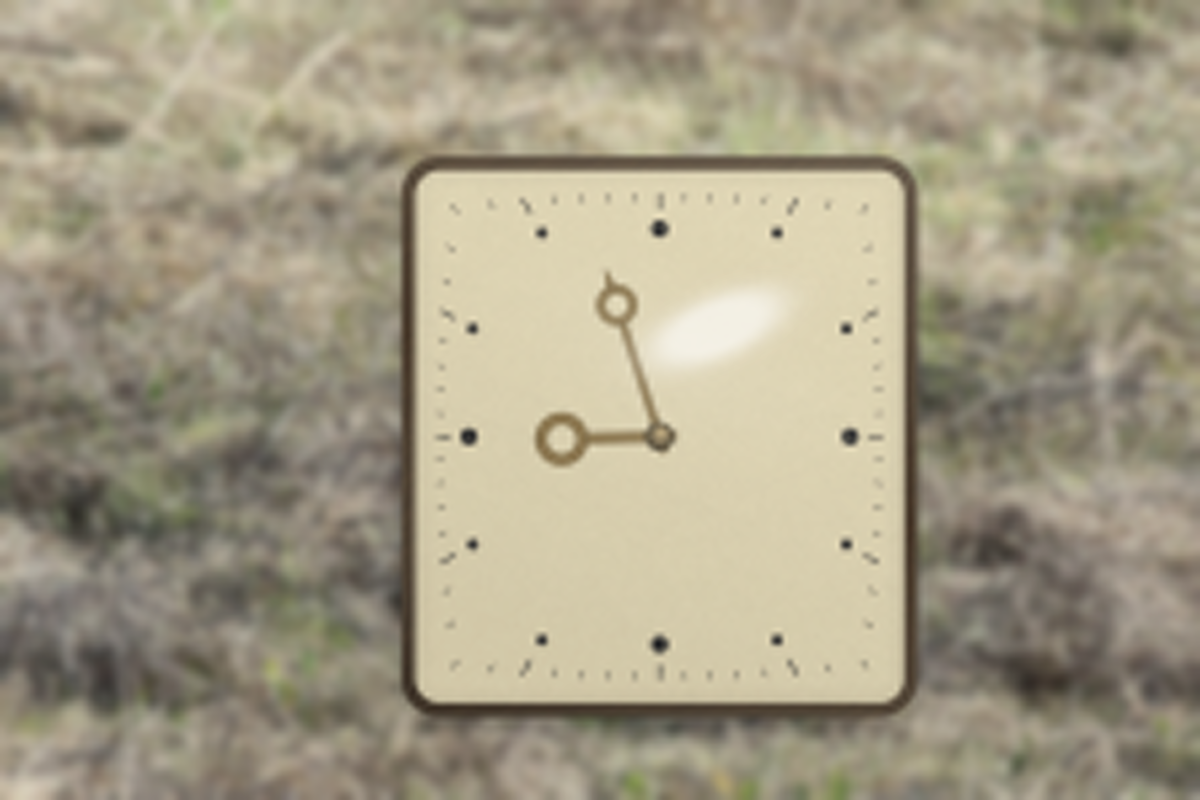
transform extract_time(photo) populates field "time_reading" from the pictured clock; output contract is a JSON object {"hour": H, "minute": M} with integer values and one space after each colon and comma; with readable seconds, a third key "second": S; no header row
{"hour": 8, "minute": 57}
